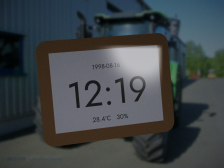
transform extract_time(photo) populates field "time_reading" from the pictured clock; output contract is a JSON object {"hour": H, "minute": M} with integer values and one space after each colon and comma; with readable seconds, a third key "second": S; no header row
{"hour": 12, "minute": 19}
